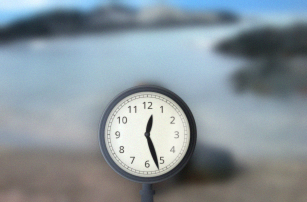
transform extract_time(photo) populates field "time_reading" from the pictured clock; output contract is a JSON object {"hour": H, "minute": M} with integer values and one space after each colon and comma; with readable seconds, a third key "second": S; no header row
{"hour": 12, "minute": 27}
